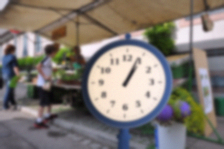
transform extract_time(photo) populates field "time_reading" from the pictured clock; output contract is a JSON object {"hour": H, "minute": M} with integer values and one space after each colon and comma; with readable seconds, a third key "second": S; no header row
{"hour": 1, "minute": 4}
